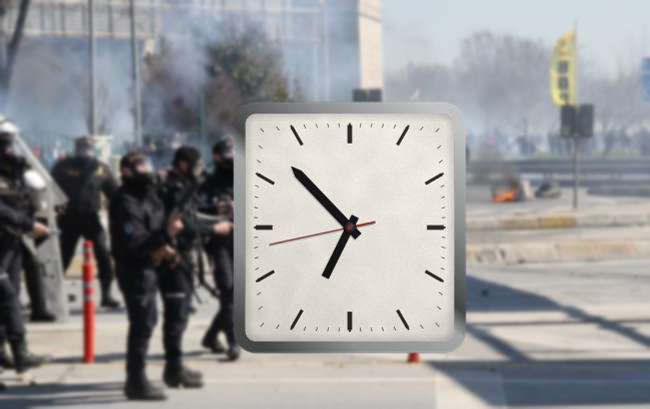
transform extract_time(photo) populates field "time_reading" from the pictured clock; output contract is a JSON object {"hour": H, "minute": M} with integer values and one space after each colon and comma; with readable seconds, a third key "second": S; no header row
{"hour": 6, "minute": 52, "second": 43}
